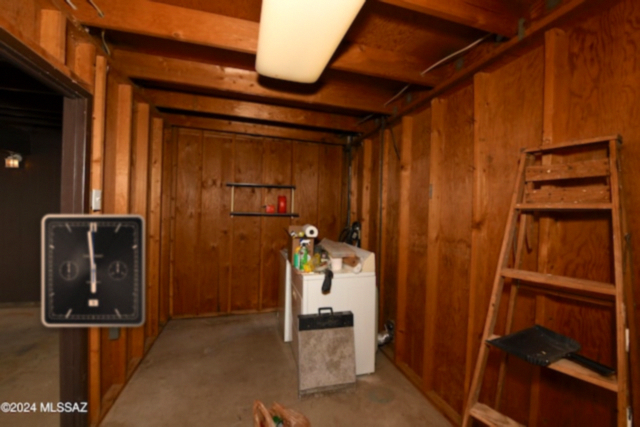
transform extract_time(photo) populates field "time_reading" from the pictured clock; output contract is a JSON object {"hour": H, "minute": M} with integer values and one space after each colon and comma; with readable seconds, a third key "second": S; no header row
{"hour": 5, "minute": 59}
